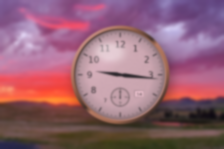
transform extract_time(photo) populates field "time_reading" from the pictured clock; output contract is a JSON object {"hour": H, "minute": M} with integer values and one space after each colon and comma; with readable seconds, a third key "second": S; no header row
{"hour": 9, "minute": 16}
